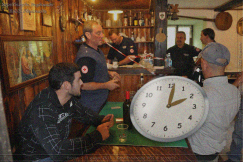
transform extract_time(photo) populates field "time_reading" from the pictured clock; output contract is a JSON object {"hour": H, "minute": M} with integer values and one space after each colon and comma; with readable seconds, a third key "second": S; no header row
{"hour": 2, "minute": 1}
